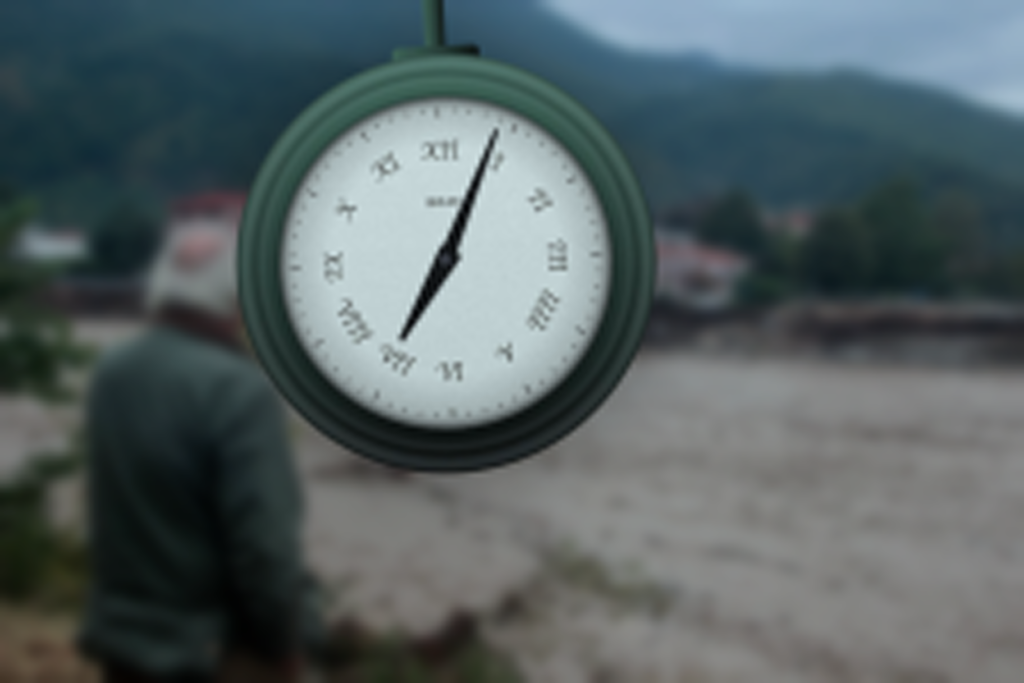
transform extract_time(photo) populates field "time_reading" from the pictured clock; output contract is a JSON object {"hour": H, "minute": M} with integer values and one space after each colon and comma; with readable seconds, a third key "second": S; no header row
{"hour": 7, "minute": 4}
